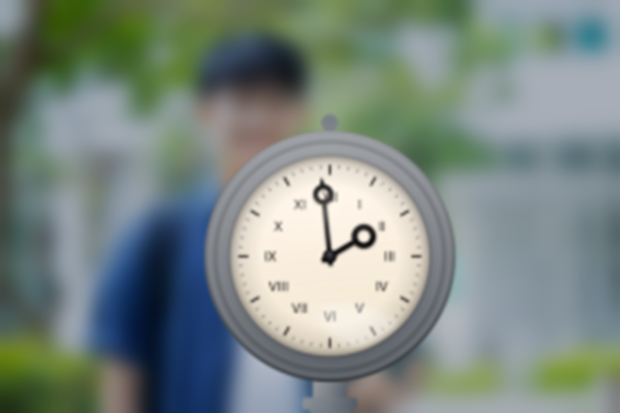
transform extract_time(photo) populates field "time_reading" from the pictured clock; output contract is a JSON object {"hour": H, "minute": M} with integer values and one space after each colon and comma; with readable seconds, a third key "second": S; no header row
{"hour": 1, "minute": 59}
